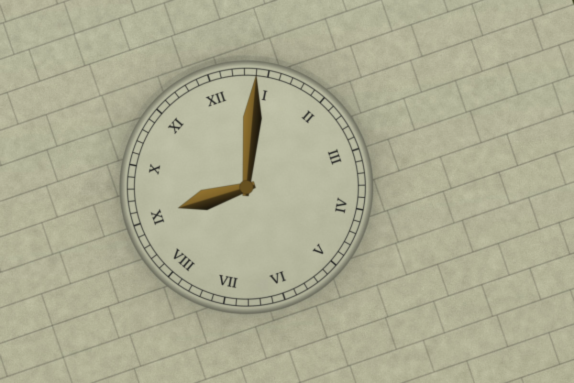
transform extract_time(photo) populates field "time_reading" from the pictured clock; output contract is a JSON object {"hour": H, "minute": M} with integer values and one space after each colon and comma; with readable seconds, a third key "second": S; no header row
{"hour": 9, "minute": 4}
